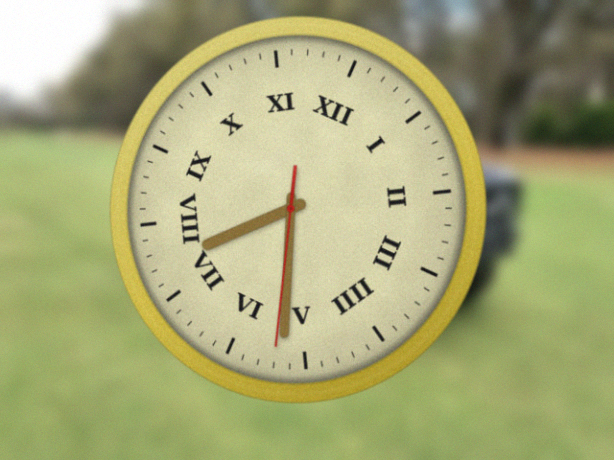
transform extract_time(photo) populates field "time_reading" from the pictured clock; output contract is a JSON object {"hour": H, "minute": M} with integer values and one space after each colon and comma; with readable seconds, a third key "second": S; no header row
{"hour": 7, "minute": 26, "second": 27}
